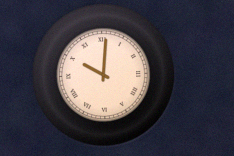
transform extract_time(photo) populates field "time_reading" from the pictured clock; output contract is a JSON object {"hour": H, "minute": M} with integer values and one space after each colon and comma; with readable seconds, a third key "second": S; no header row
{"hour": 10, "minute": 1}
